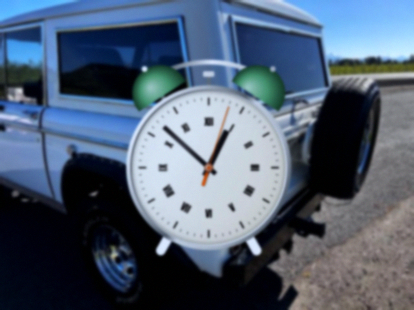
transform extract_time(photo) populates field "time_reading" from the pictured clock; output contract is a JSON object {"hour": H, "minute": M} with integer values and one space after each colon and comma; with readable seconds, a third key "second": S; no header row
{"hour": 12, "minute": 52, "second": 3}
